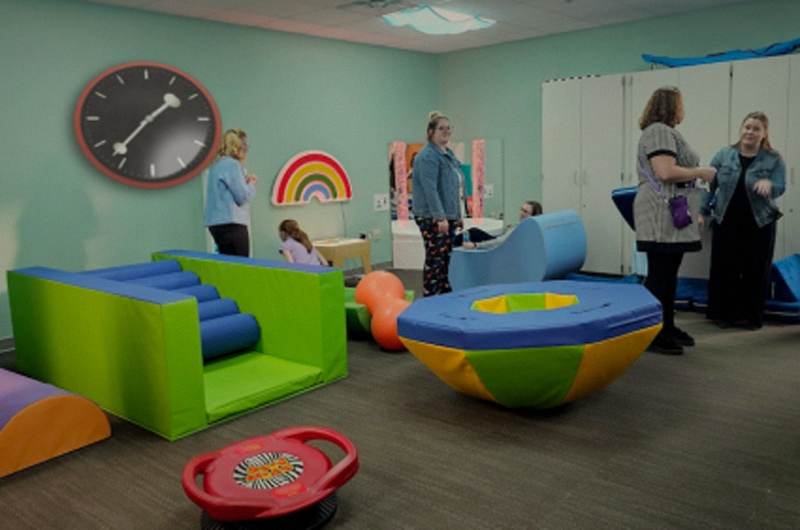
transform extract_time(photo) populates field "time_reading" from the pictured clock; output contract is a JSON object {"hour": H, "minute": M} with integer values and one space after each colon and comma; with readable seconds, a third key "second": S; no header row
{"hour": 1, "minute": 37}
